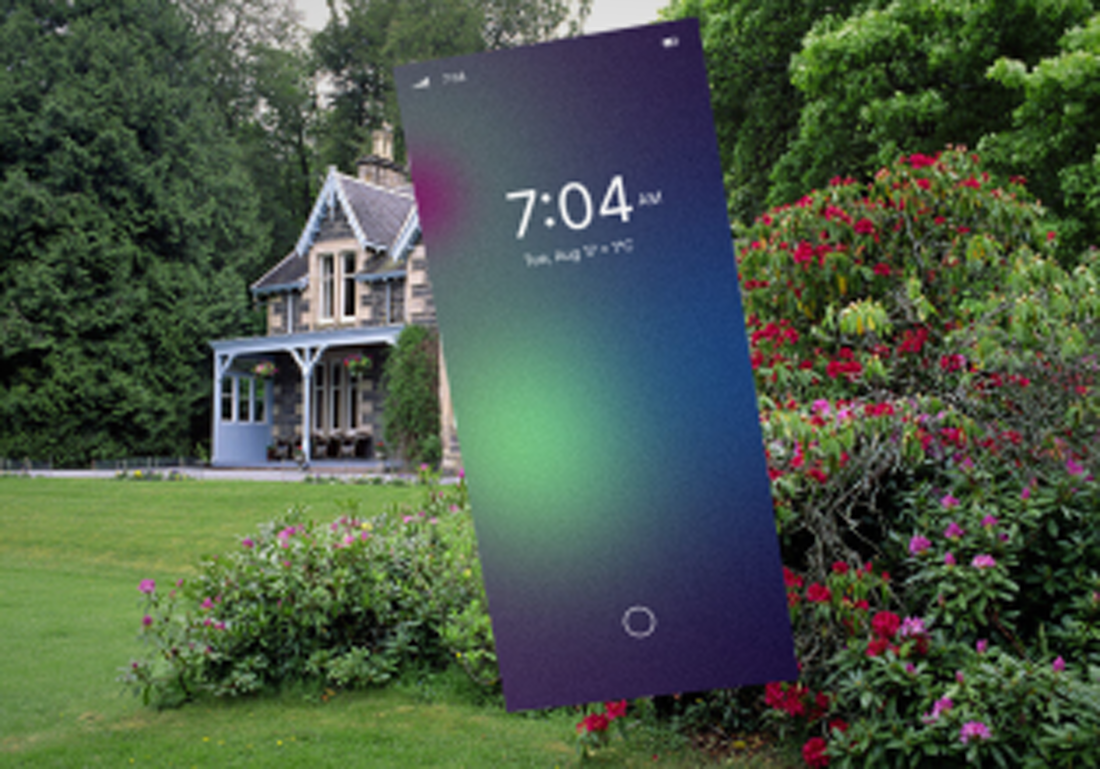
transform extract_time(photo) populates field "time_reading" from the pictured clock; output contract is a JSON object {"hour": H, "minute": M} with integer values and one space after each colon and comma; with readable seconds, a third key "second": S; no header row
{"hour": 7, "minute": 4}
